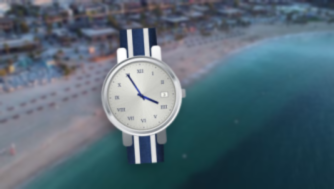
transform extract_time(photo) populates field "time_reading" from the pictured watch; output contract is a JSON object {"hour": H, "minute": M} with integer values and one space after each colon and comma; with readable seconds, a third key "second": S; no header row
{"hour": 3, "minute": 55}
